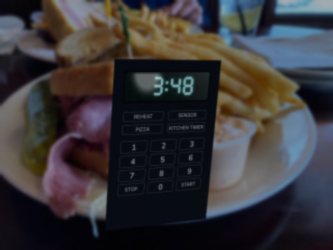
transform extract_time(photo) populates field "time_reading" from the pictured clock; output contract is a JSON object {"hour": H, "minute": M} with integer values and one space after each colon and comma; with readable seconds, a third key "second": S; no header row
{"hour": 3, "minute": 48}
